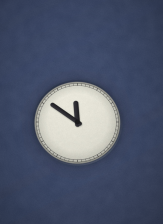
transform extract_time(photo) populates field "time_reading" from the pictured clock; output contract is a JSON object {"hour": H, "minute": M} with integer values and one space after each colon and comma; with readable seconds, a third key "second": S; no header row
{"hour": 11, "minute": 51}
